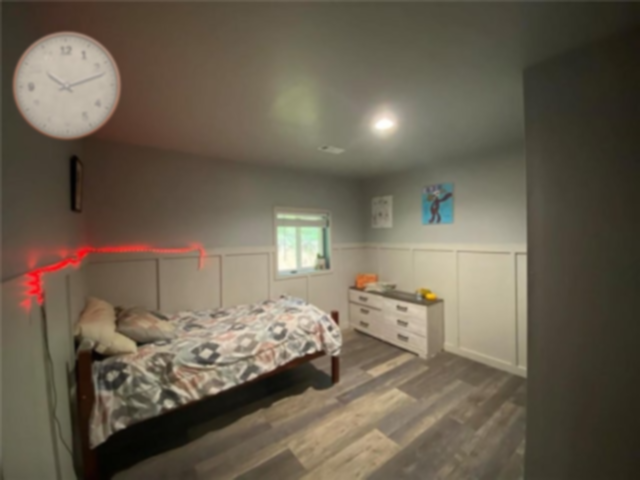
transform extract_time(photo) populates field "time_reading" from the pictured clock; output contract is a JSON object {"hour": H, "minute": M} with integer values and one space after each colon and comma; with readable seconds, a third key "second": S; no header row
{"hour": 10, "minute": 12}
